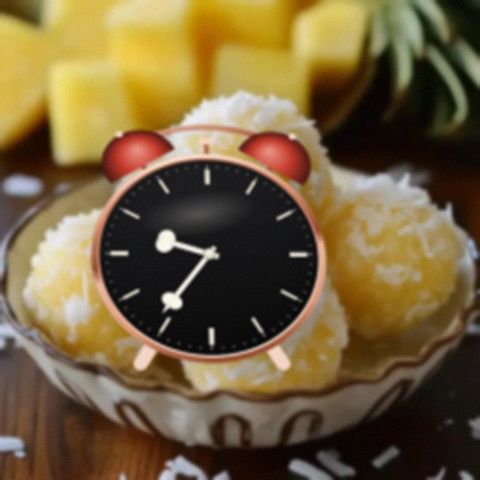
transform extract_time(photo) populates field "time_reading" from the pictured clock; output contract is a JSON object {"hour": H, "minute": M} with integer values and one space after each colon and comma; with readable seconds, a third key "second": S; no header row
{"hour": 9, "minute": 36}
